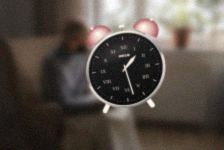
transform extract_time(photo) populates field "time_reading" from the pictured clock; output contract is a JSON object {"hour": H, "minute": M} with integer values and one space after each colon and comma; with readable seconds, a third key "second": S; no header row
{"hour": 1, "minute": 28}
